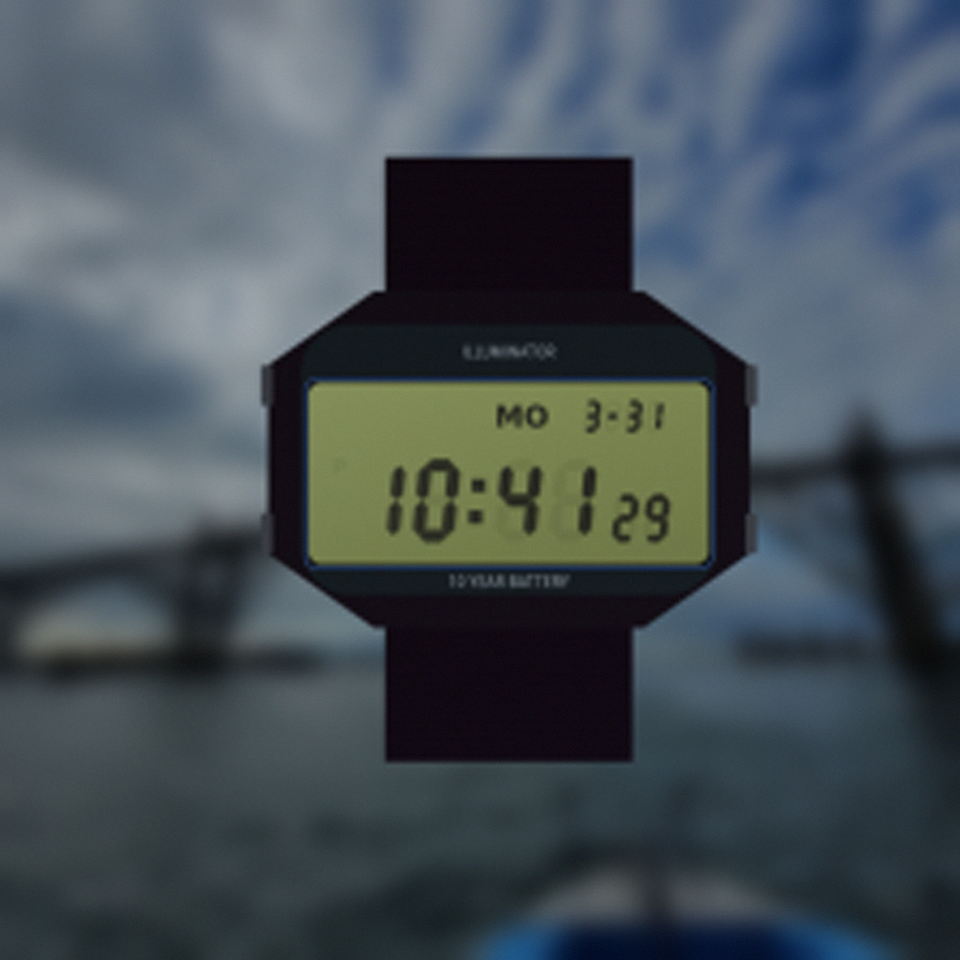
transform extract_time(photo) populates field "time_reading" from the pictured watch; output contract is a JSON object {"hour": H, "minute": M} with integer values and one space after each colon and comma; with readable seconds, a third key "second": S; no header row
{"hour": 10, "minute": 41, "second": 29}
